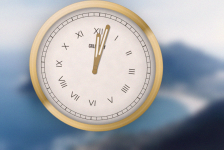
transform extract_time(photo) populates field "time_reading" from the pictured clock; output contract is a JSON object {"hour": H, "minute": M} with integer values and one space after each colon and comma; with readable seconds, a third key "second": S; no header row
{"hour": 12, "minute": 2}
